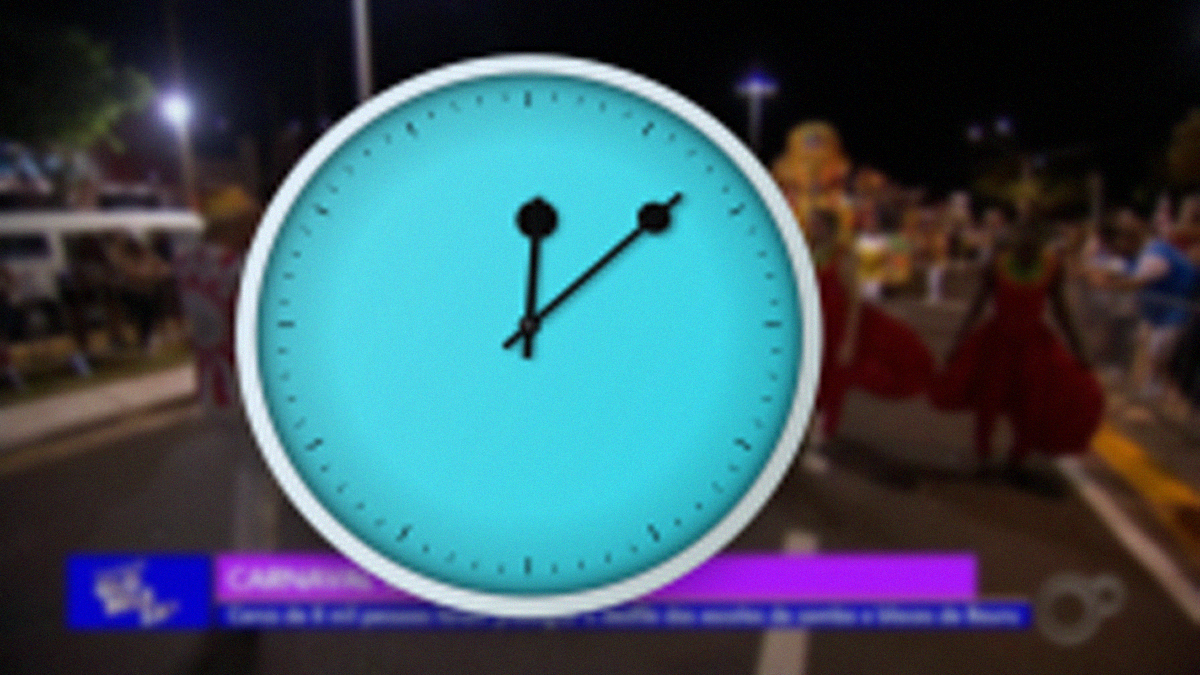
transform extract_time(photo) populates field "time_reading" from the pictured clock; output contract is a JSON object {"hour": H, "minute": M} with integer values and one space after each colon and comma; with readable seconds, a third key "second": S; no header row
{"hour": 12, "minute": 8}
